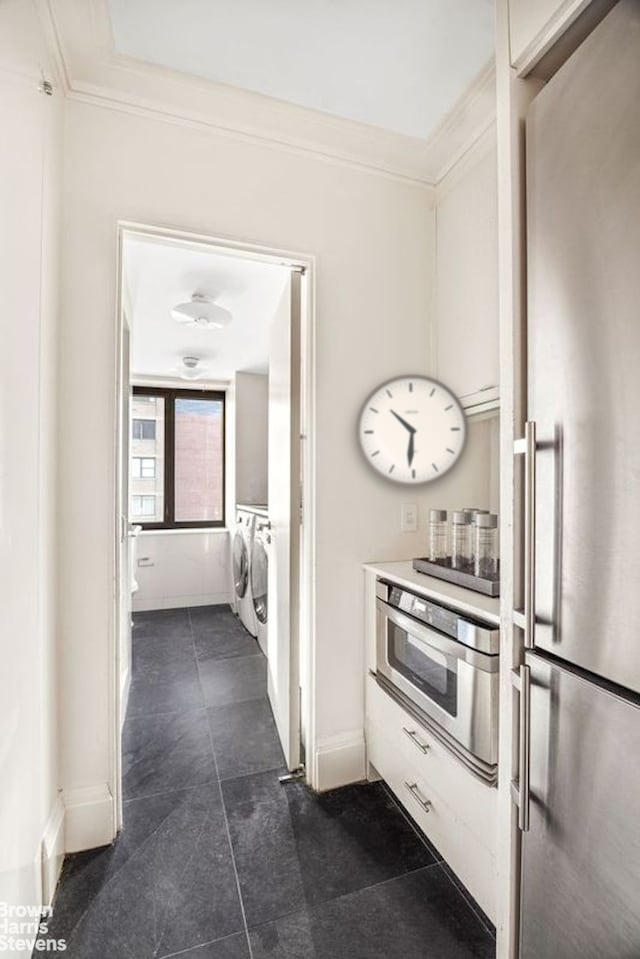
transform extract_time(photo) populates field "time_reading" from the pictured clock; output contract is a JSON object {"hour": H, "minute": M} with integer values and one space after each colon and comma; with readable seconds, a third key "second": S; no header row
{"hour": 10, "minute": 31}
